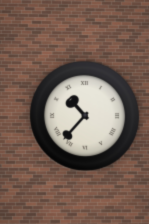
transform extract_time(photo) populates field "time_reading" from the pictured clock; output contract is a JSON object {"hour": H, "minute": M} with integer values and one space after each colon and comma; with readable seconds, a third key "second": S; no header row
{"hour": 10, "minute": 37}
